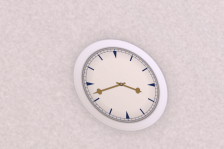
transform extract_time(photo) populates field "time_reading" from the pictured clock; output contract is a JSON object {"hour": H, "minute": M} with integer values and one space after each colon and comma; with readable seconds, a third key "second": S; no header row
{"hour": 3, "minute": 42}
